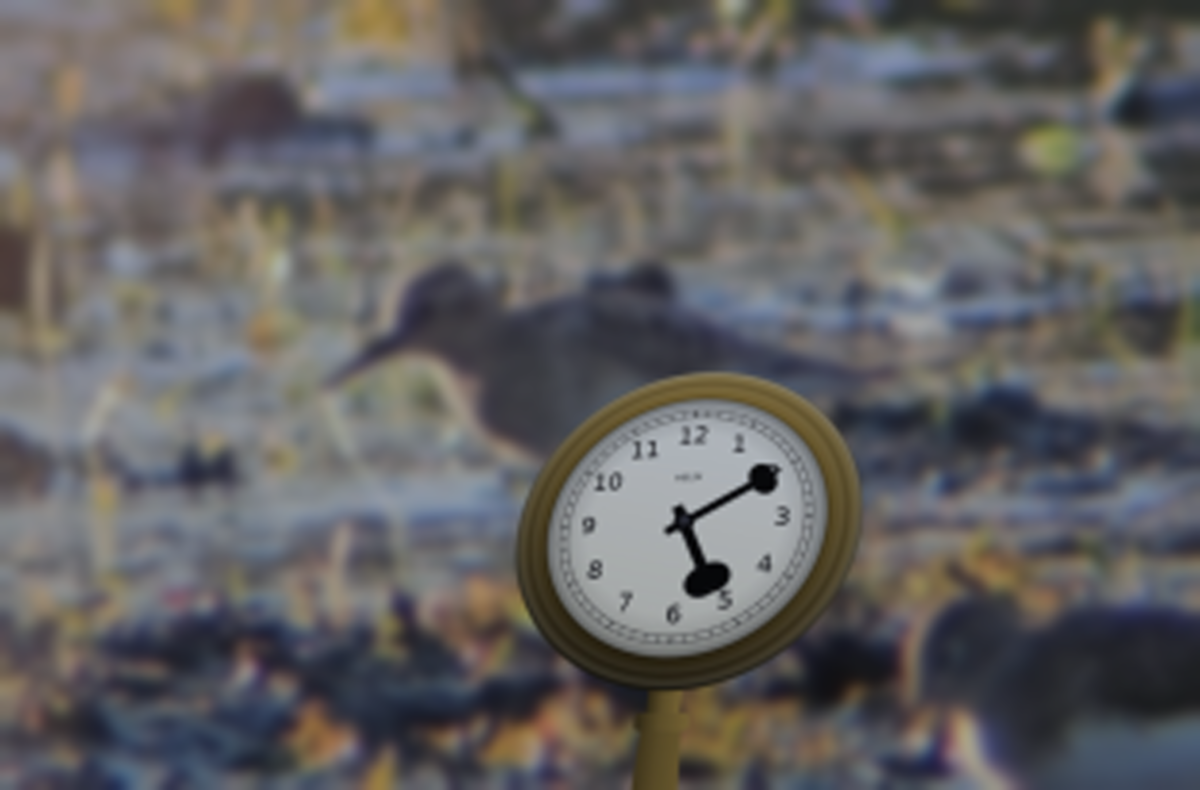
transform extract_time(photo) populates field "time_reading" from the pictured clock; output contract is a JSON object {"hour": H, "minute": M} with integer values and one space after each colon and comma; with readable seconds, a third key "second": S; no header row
{"hour": 5, "minute": 10}
